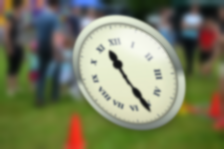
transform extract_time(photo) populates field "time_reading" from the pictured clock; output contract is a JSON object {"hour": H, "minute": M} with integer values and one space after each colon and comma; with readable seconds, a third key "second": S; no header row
{"hour": 11, "minute": 26}
